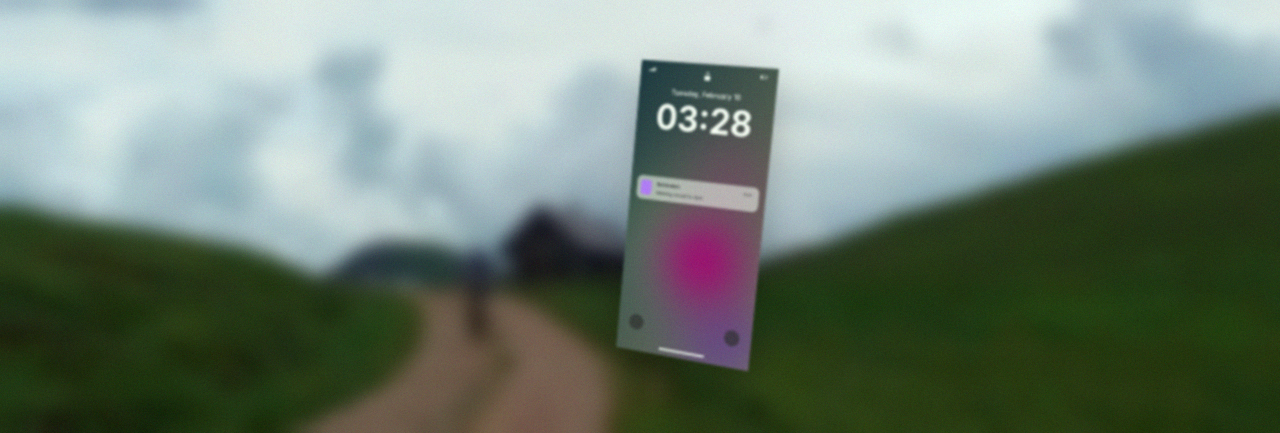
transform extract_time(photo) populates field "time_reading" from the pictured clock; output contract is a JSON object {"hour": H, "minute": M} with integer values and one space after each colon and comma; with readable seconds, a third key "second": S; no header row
{"hour": 3, "minute": 28}
